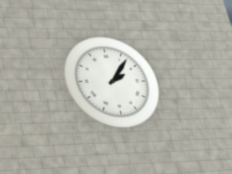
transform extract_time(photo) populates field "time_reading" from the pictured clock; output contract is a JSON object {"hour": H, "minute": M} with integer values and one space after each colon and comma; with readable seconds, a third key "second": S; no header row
{"hour": 2, "minute": 7}
